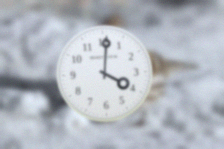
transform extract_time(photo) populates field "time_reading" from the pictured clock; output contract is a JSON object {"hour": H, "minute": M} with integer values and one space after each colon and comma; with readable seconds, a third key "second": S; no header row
{"hour": 4, "minute": 1}
